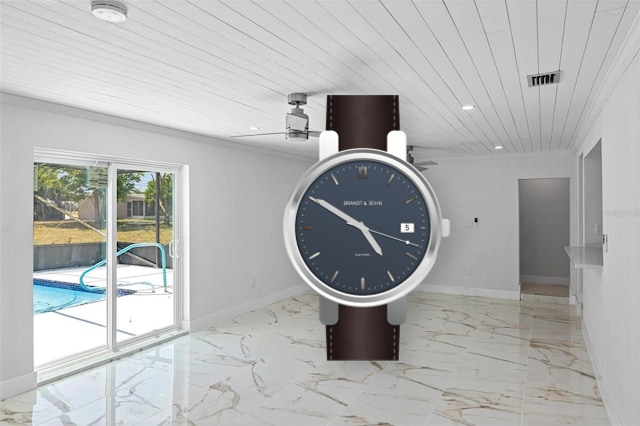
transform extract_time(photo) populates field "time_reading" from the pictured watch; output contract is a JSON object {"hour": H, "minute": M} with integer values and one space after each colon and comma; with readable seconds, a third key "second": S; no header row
{"hour": 4, "minute": 50, "second": 18}
